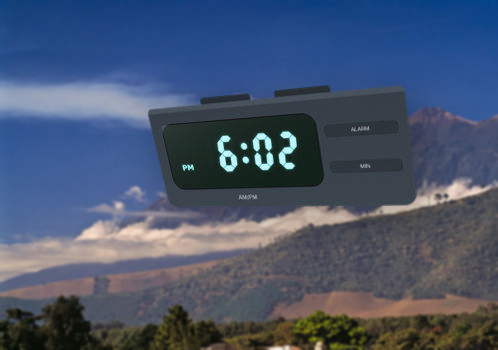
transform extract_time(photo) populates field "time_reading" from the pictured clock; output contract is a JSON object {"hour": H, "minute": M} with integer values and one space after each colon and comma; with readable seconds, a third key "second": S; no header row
{"hour": 6, "minute": 2}
